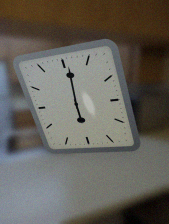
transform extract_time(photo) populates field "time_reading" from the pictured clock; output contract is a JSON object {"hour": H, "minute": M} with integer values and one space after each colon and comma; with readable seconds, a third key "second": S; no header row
{"hour": 6, "minute": 1}
